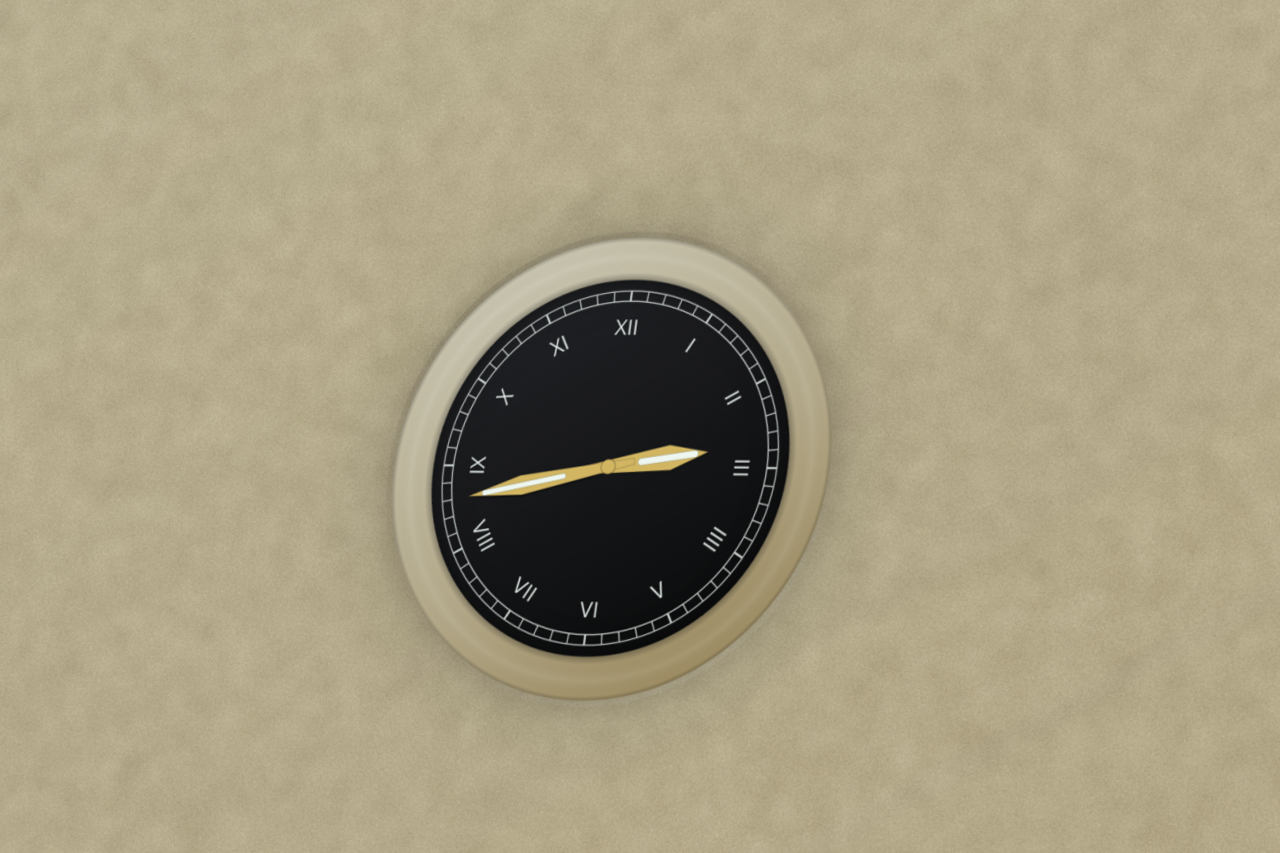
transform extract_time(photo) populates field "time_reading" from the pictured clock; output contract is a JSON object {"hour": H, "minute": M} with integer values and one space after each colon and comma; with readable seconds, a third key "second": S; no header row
{"hour": 2, "minute": 43}
